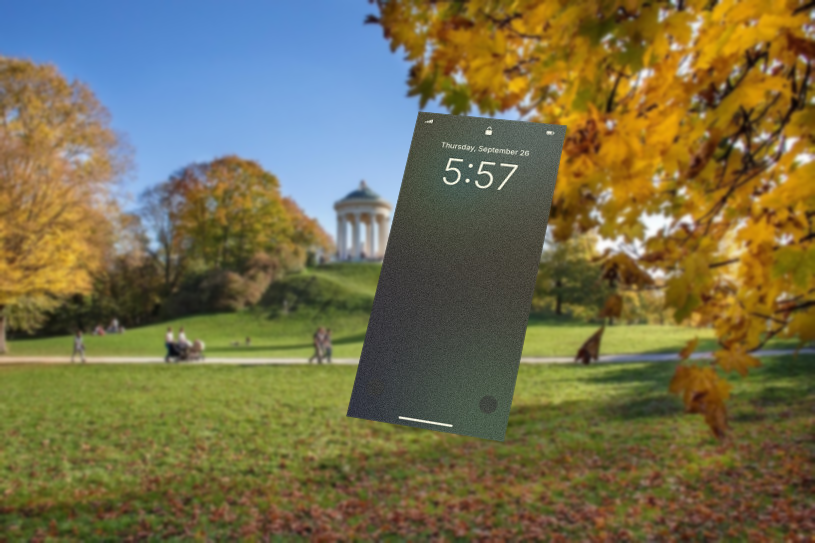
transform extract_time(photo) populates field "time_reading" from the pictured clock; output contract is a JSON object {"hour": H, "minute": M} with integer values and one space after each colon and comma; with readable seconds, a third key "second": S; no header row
{"hour": 5, "minute": 57}
